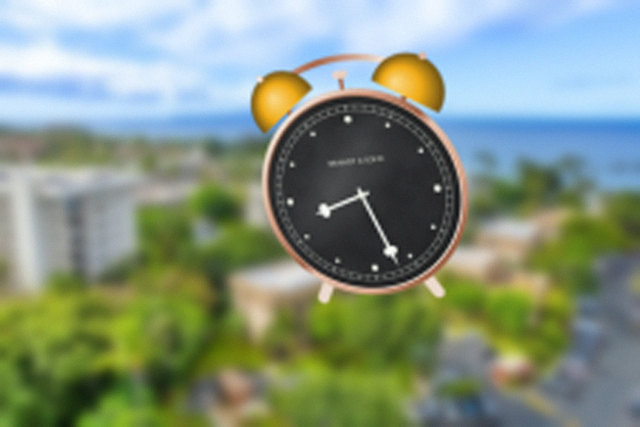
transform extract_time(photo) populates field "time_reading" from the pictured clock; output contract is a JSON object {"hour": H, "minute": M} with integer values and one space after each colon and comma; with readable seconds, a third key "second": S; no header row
{"hour": 8, "minute": 27}
